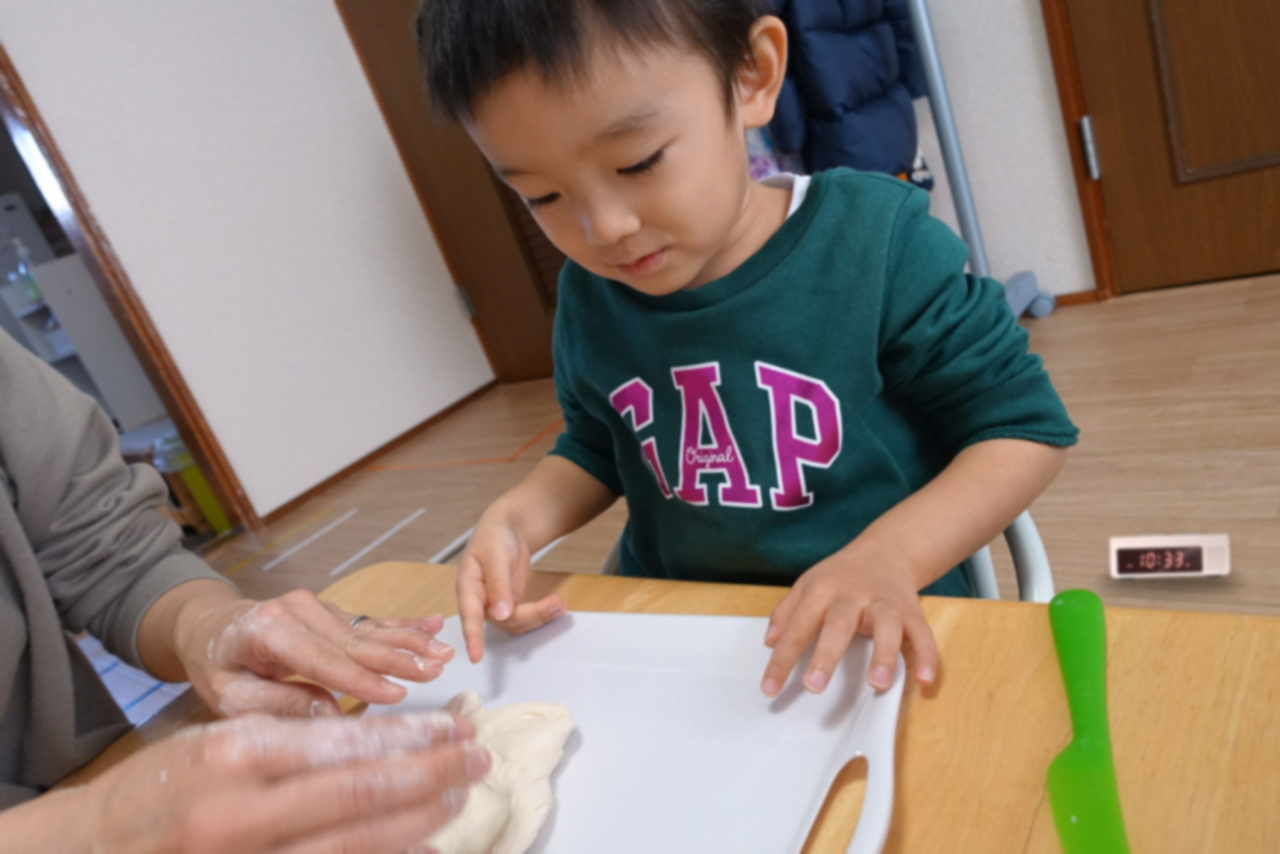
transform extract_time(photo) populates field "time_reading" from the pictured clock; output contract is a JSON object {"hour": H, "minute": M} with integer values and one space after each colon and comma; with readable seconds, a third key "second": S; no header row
{"hour": 10, "minute": 33}
